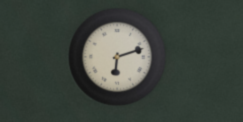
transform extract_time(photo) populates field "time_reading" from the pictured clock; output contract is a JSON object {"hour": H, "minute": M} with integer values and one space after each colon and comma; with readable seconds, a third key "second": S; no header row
{"hour": 6, "minute": 12}
